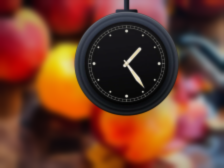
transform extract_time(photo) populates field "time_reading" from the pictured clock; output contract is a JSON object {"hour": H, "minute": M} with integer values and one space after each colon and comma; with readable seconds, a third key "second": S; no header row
{"hour": 1, "minute": 24}
